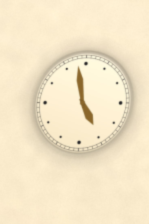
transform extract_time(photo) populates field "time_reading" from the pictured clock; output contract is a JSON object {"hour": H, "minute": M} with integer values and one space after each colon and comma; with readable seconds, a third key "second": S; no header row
{"hour": 4, "minute": 58}
